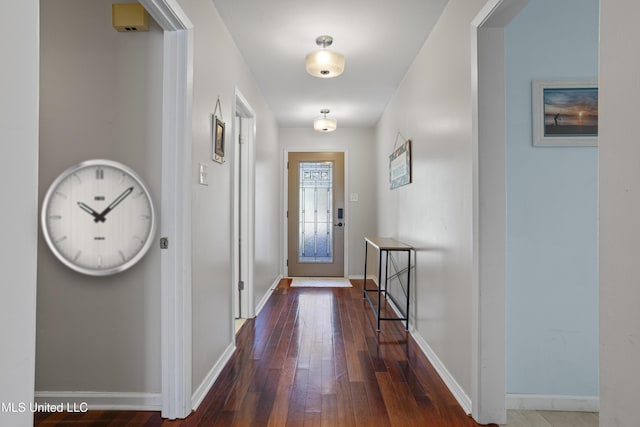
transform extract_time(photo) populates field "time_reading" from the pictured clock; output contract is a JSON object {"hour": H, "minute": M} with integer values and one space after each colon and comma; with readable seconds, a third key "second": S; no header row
{"hour": 10, "minute": 8}
